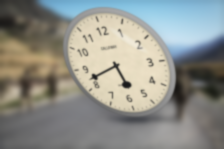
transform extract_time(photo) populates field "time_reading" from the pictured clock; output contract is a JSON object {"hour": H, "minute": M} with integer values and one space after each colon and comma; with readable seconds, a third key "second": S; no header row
{"hour": 5, "minute": 42}
